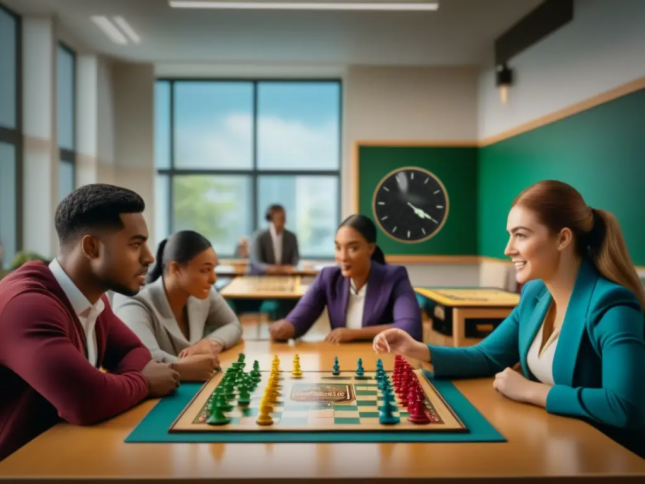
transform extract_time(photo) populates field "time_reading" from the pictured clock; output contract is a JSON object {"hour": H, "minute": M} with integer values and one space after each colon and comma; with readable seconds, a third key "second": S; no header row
{"hour": 4, "minute": 20}
